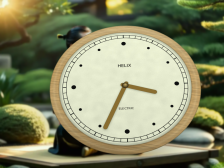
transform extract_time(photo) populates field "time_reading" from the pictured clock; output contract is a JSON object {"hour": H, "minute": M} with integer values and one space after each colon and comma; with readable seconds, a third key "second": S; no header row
{"hour": 3, "minute": 34}
